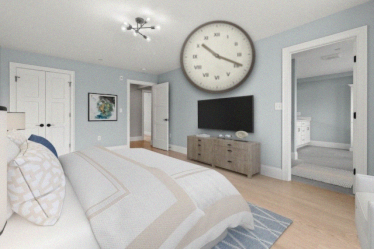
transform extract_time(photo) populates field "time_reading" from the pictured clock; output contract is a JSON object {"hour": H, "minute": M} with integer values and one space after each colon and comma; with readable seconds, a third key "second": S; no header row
{"hour": 10, "minute": 19}
